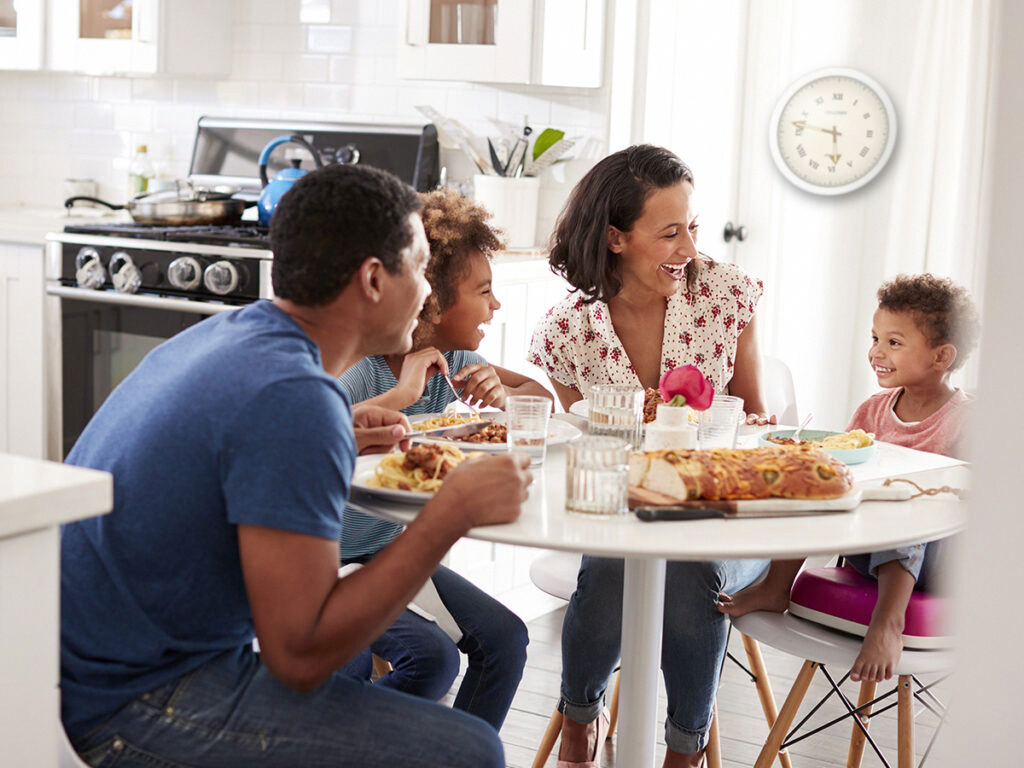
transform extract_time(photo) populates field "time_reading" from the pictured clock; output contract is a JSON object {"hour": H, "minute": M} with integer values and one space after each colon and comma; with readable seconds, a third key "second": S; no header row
{"hour": 5, "minute": 47}
